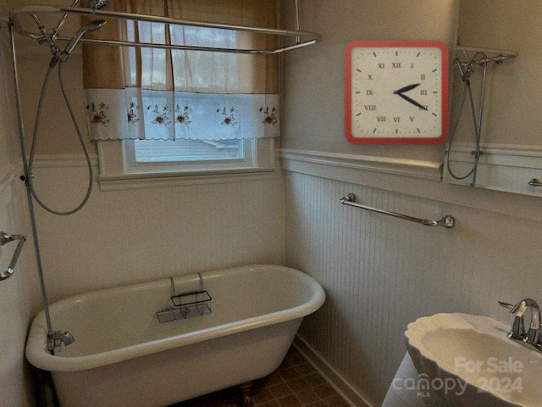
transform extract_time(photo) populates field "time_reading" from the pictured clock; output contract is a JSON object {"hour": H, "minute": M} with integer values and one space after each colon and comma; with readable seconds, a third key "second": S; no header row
{"hour": 2, "minute": 20}
